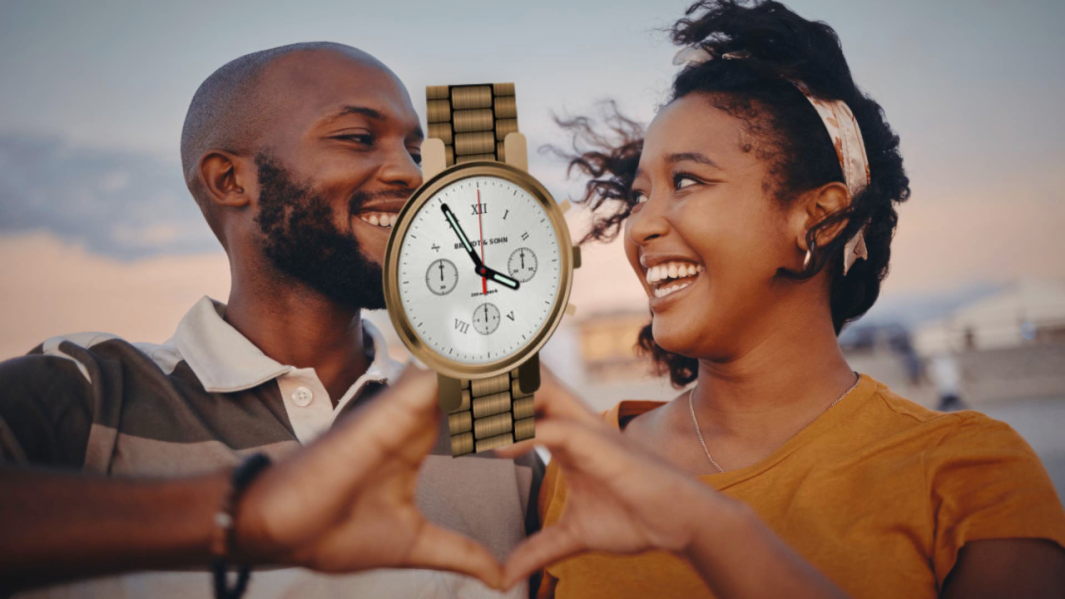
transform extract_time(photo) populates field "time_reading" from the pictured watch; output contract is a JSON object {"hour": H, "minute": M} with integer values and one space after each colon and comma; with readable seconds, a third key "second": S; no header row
{"hour": 3, "minute": 55}
